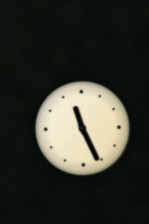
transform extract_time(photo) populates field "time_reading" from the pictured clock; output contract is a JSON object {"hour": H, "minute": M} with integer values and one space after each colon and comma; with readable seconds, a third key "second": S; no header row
{"hour": 11, "minute": 26}
